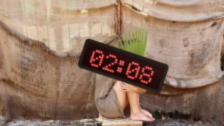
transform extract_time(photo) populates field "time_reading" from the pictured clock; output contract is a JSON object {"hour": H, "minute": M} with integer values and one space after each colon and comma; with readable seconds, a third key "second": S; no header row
{"hour": 2, "minute": 8}
